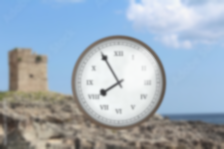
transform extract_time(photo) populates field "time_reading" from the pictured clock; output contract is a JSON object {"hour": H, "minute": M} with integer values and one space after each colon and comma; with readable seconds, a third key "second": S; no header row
{"hour": 7, "minute": 55}
